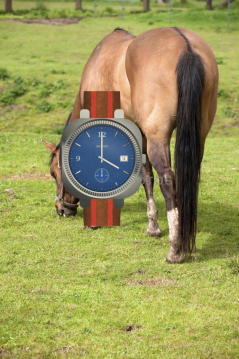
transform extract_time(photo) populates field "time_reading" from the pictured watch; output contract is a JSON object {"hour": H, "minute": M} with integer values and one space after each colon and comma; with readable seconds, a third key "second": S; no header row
{"hour": 4, "minute": 0}
